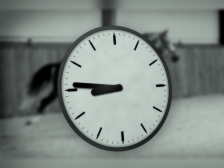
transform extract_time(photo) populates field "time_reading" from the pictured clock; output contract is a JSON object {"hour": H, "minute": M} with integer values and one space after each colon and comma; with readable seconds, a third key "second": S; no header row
{"hour": 8, "minute": 46}
